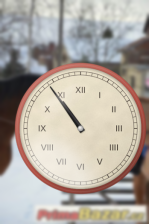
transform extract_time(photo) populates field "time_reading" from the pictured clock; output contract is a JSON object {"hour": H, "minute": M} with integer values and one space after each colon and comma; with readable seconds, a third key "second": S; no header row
{"hour": 10, "minute": 54}
